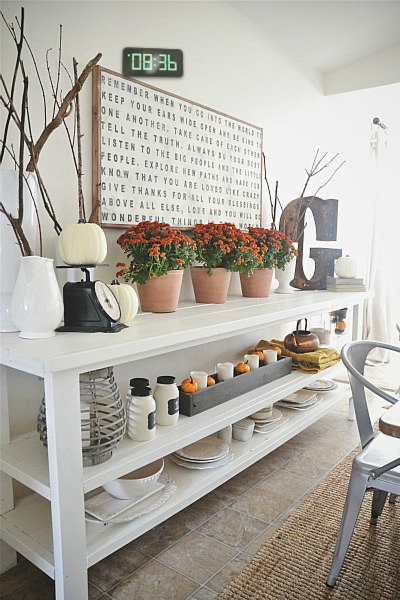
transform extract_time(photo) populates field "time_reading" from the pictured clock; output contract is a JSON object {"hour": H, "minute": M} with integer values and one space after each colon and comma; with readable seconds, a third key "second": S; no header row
{"hour": 8, "minute": 36}
